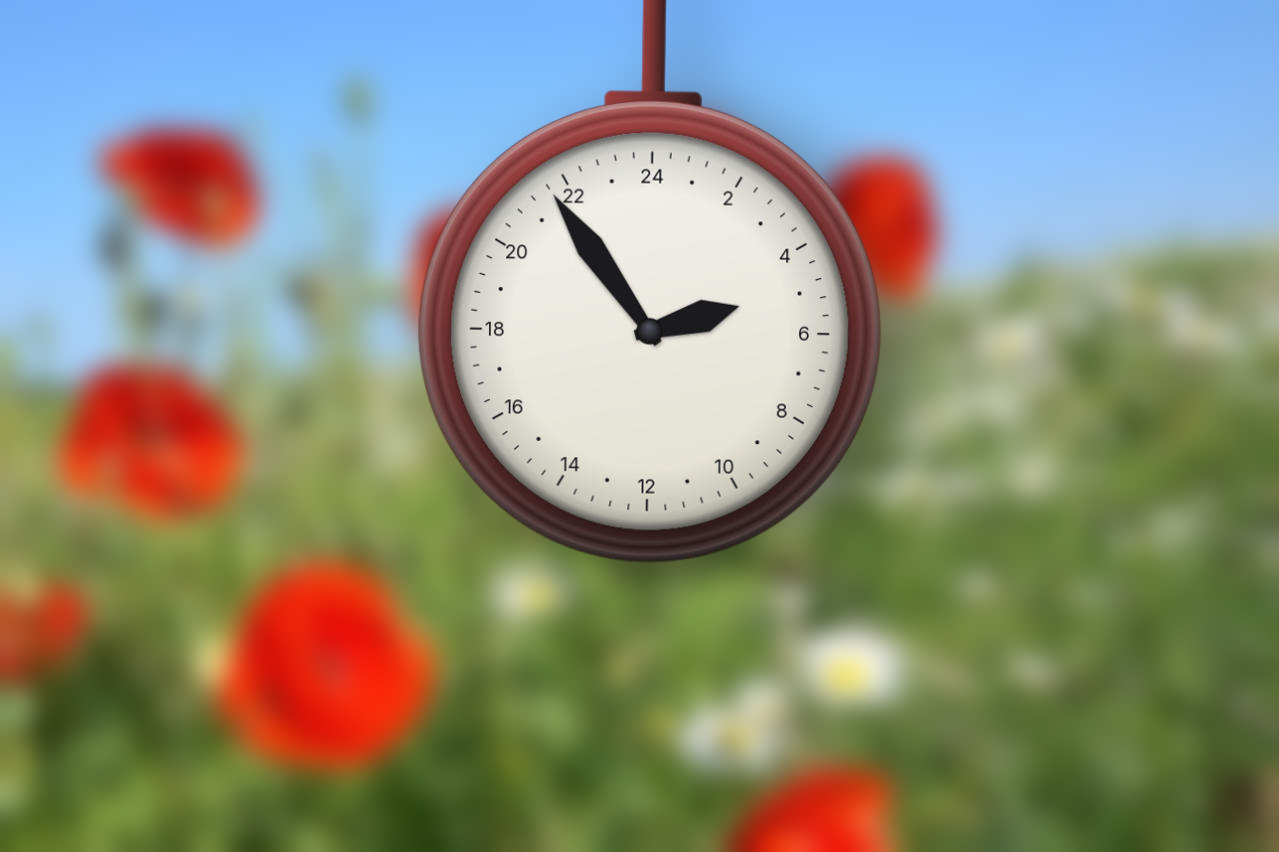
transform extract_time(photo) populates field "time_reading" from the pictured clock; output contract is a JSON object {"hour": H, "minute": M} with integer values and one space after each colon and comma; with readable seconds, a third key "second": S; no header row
{"hour": 4, "minute": 54}
